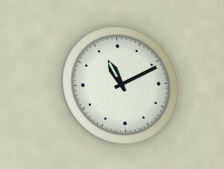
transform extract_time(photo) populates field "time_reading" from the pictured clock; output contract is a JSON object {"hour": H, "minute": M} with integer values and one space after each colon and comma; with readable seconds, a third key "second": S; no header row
{"hour": 11, "minute": 11}
